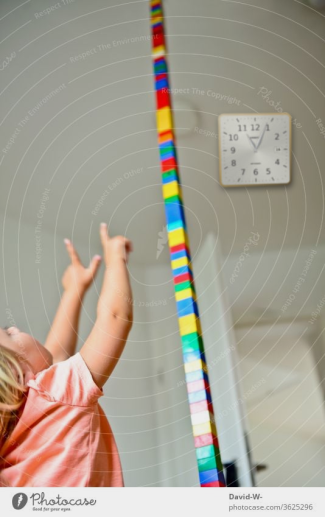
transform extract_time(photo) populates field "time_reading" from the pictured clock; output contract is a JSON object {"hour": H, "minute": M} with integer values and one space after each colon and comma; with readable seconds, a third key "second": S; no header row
{"hour": 11, "minute": 4}
